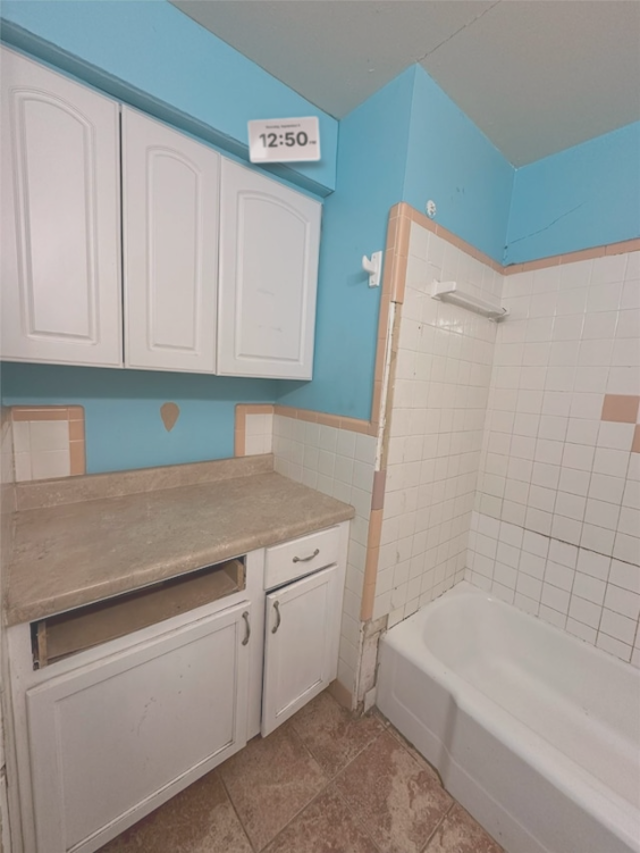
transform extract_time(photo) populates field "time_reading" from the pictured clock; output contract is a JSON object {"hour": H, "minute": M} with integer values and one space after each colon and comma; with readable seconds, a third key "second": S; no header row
{"hour": 12, "minute": 50}
